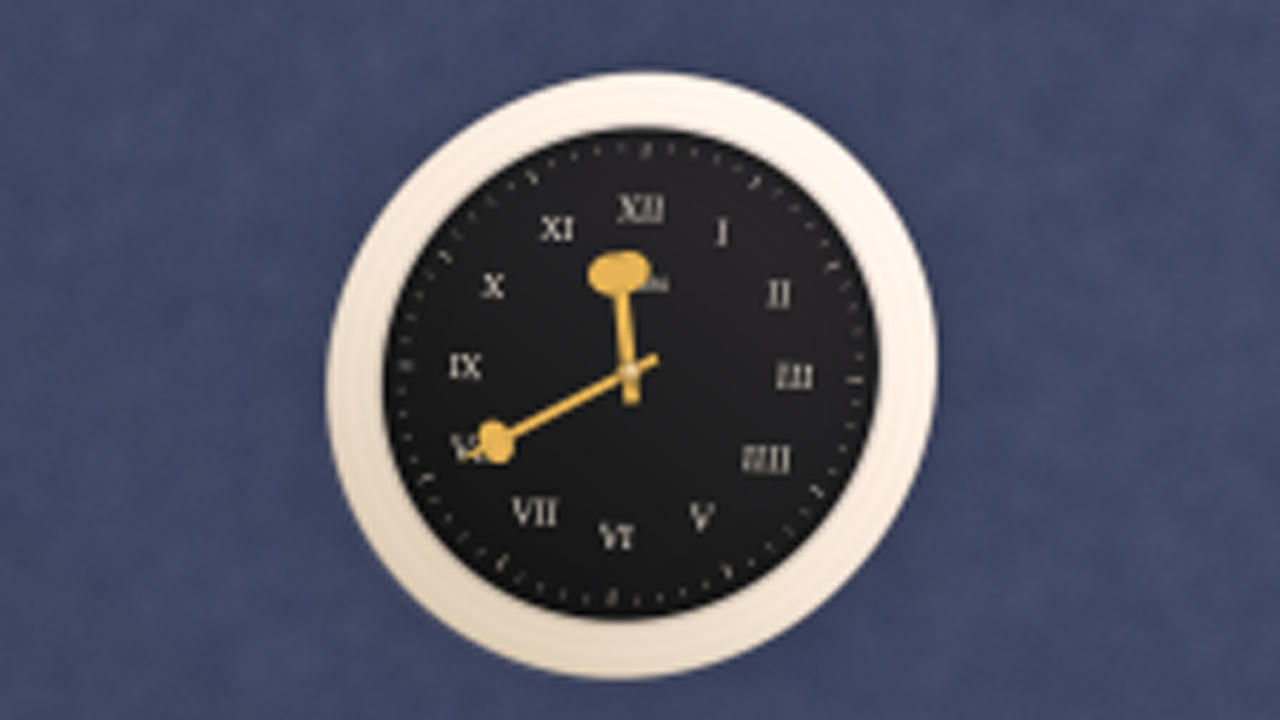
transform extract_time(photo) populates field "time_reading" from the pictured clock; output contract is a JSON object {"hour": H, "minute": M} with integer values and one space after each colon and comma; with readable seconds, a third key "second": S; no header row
{"hour": 11, "minute": 40}
